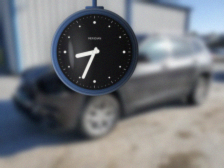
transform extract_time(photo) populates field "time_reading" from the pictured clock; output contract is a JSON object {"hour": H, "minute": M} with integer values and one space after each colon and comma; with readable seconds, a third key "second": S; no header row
{"hour": 8, "minute": 34}
